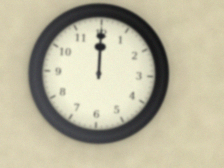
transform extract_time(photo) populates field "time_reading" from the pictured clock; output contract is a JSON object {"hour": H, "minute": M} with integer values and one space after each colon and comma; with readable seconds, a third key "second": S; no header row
{"hour": 12, "minute": 0}
